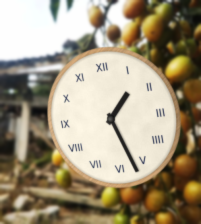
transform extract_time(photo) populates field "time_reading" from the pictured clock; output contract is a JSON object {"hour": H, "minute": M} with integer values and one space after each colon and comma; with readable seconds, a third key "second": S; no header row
{"hour": 1, "minute": 27}
